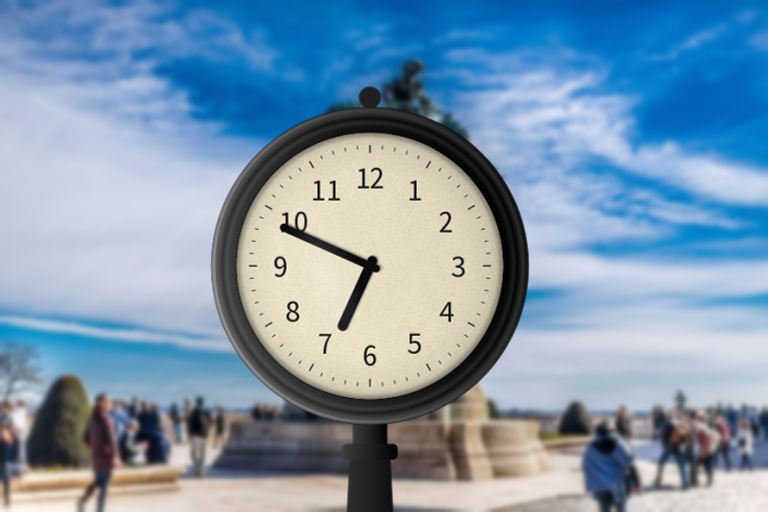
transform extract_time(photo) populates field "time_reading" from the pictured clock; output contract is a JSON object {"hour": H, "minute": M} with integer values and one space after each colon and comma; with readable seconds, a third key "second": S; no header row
{"hour": 6, "minute": 49}
